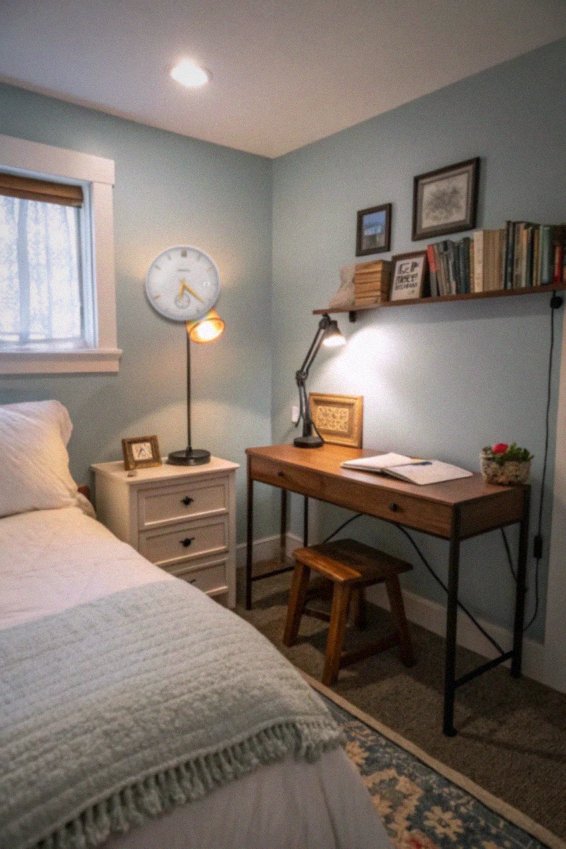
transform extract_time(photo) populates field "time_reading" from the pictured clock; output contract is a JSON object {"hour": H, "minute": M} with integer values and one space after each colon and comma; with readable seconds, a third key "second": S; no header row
{"hour": 6, "minute": 22}
